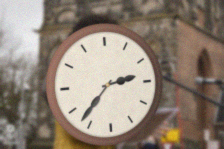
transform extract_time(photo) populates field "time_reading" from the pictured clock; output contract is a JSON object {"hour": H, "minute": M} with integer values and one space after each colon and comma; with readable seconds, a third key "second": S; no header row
{"hour": 2, "minute": 37}
